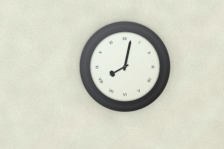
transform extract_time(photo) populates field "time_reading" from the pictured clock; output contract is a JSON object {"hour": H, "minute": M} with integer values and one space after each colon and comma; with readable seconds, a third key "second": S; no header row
{"hour": 8, "minute": 2}
